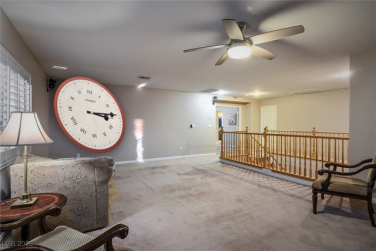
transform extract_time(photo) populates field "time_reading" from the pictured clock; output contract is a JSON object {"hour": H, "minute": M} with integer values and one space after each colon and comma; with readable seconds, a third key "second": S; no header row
{"hour": 3, "minute": 14}
